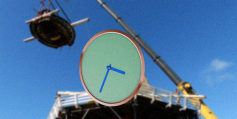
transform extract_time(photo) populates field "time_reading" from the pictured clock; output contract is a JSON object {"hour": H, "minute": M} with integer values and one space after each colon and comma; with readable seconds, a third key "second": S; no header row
{"hour": 3, "minute": 34}
